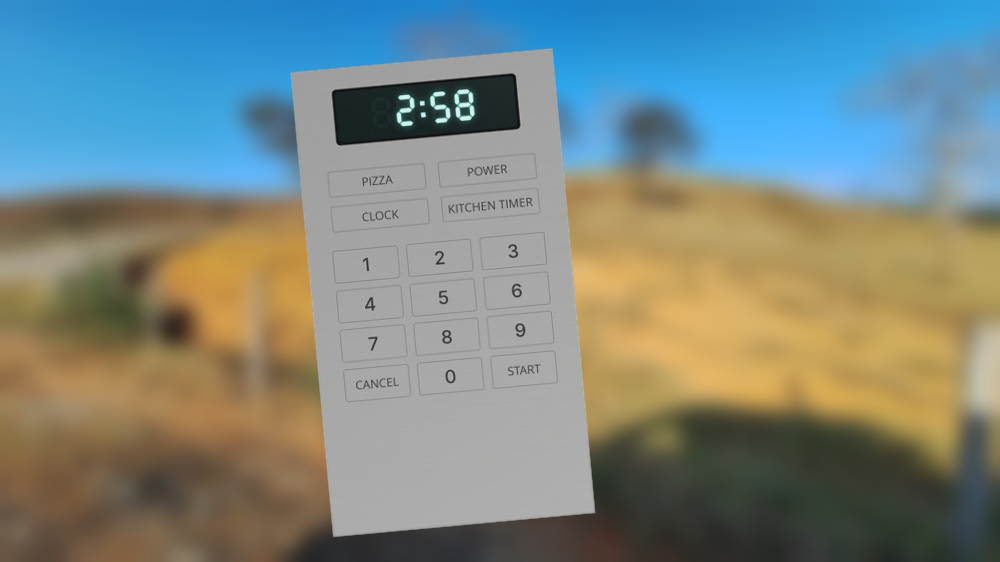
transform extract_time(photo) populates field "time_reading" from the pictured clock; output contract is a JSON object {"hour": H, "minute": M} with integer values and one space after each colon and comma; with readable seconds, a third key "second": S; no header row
{"hour": 2, "minute": 58}
